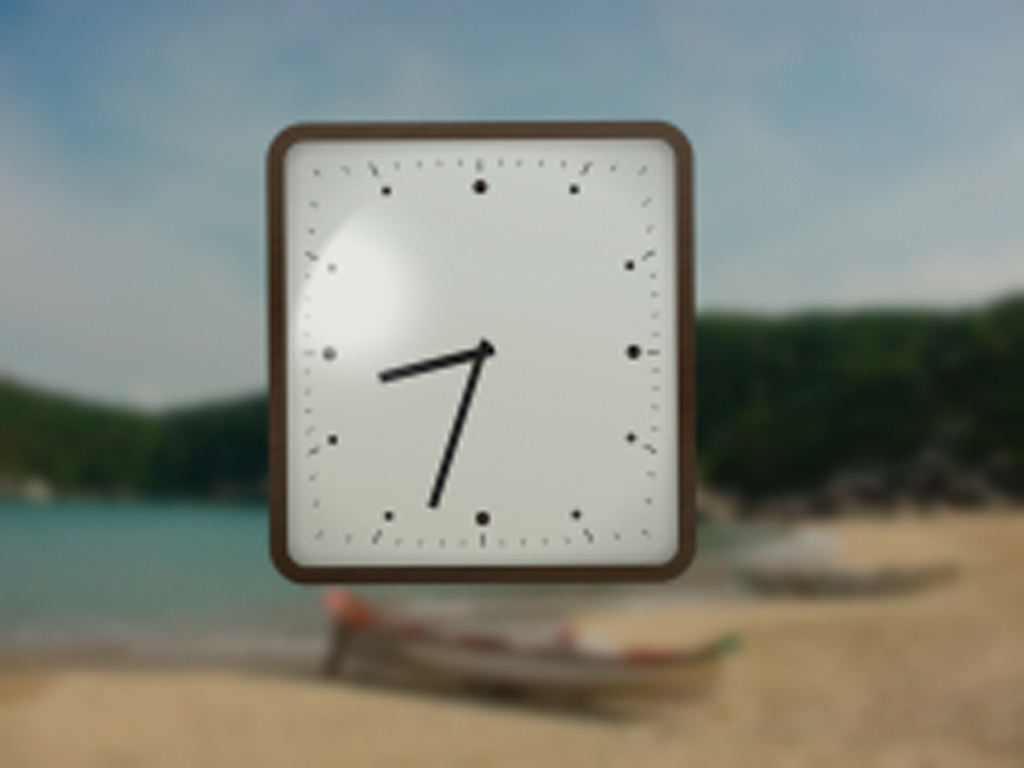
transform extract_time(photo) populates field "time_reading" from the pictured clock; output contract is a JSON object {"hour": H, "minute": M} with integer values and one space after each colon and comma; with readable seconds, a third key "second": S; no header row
{"hour": 8, "minute": 33}
